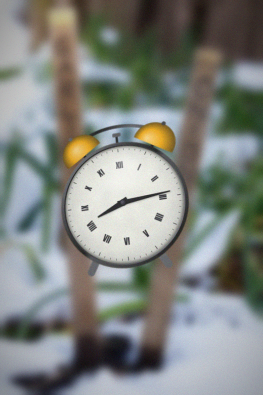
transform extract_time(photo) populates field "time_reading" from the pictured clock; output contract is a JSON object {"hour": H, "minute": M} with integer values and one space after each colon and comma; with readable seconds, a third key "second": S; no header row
{"hour": 8, "minute": 14}
